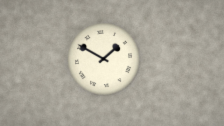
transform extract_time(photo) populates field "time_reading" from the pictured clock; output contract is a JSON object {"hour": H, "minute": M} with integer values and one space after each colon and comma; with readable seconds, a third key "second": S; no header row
{"hour": 1, "minute": 51}
